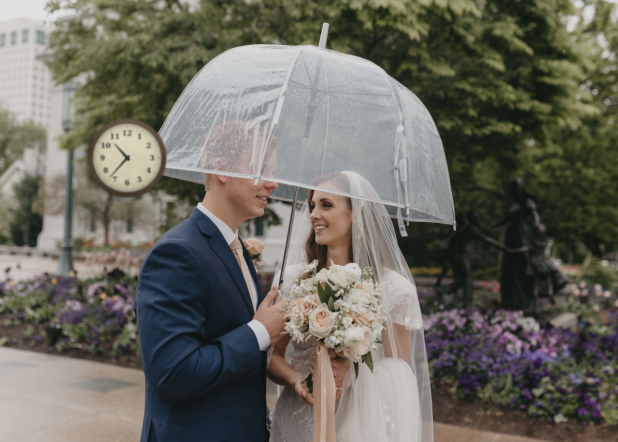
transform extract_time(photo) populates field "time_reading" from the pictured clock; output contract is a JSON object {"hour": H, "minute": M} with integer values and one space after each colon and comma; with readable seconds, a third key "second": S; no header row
{"hour": 10, "minute": 37}
